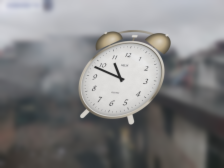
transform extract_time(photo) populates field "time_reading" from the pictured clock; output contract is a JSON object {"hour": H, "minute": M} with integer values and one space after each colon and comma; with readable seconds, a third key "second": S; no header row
{"hour": 10, "minute": 48}
